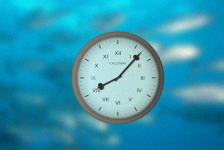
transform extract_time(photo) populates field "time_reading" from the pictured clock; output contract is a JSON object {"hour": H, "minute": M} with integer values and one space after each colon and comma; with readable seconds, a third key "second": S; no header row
{"hour": 8, "minute": 7}
